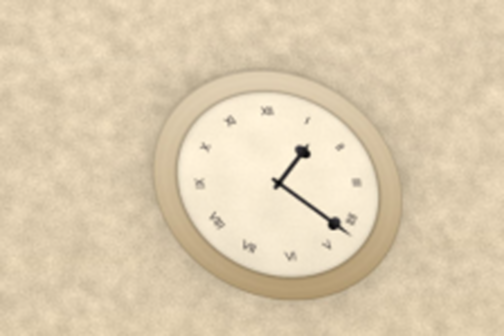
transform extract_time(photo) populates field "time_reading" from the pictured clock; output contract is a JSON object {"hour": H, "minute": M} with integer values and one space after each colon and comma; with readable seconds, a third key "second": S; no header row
{"hour": 1, "minute": 22}
